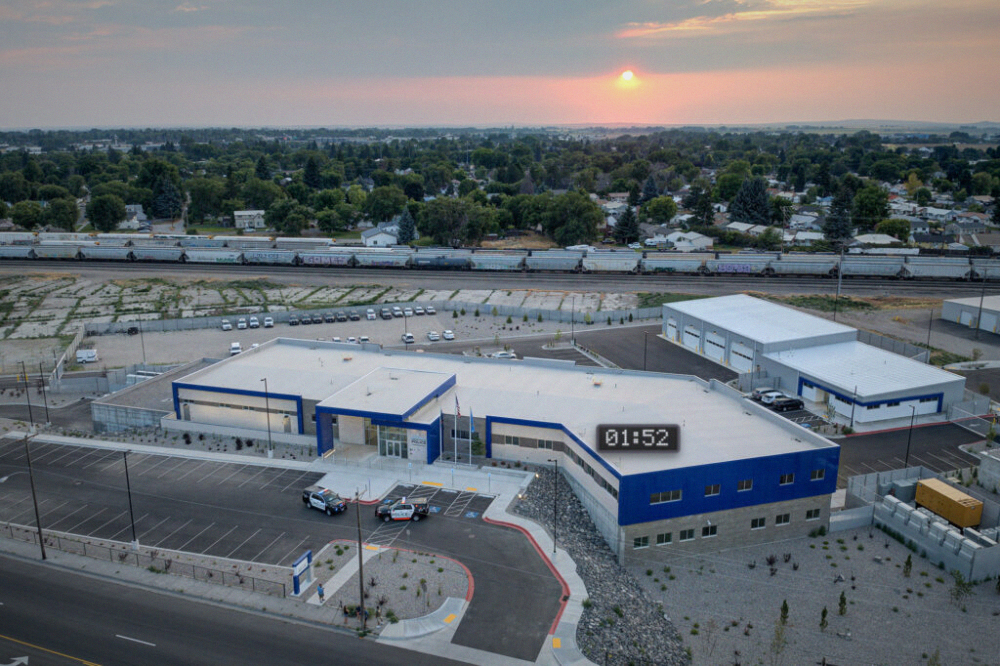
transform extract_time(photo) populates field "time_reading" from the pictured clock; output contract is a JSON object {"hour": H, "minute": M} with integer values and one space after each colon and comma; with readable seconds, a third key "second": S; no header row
{"hour": 1, "minute": 52}
